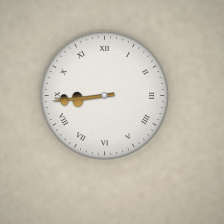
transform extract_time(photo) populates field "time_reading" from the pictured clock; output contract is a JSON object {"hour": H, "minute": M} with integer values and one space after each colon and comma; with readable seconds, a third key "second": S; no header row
{"hour": 8, "minute": 44}
